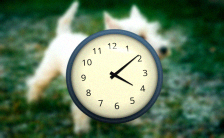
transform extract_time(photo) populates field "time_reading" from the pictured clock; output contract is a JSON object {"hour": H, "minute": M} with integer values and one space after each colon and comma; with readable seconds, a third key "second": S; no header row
{"hour": 4, "minute": 9}
